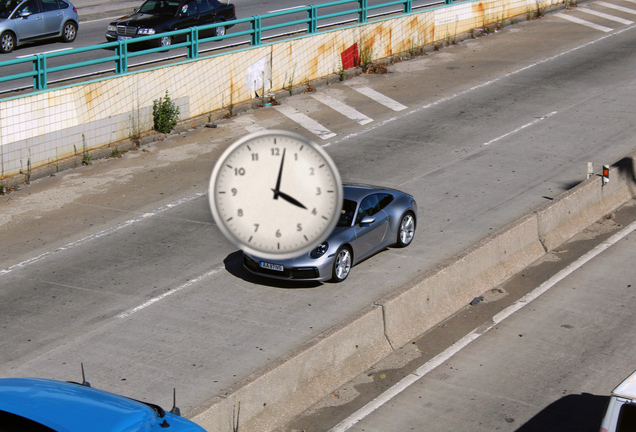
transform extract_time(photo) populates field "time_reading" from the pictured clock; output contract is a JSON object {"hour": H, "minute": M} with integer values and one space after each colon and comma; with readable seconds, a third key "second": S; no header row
{"hour": 4, "minute": 2}
